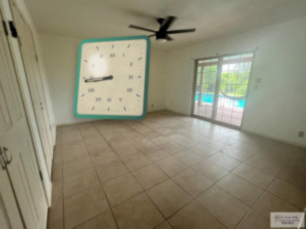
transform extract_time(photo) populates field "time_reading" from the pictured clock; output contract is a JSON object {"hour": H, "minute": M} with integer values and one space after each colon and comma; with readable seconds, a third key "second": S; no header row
{"hour": 8, "minute": 44}
